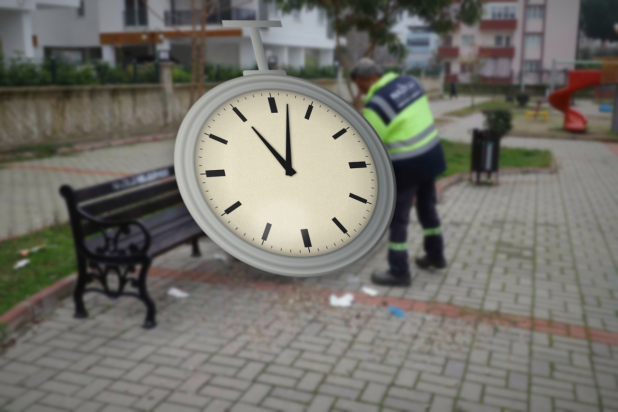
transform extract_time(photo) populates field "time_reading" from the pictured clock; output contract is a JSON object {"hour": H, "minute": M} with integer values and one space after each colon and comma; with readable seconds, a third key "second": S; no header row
{"hour": 11, "minute": 2}
